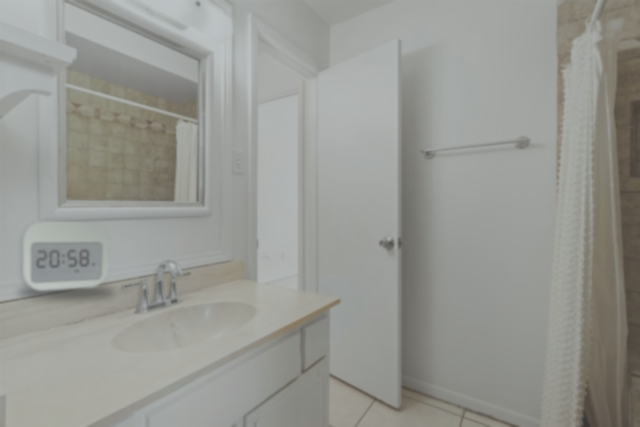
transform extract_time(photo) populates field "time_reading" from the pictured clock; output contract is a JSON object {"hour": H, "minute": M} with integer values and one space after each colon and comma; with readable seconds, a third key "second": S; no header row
{"hour": 20, "minute": 58}
